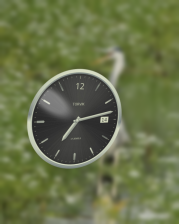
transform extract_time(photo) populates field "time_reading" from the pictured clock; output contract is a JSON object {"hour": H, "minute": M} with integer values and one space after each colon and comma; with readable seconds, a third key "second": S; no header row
{"hour": 7, "minute": 13}
